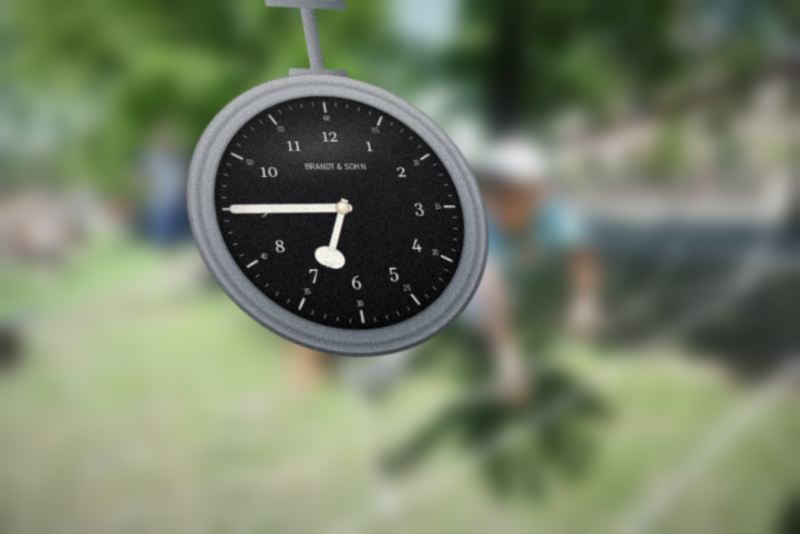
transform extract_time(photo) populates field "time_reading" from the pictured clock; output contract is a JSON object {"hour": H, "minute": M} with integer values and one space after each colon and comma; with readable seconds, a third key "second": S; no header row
{"hour": 6, "minute": 45}
